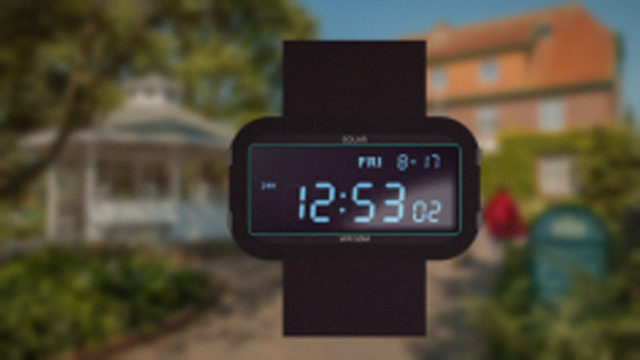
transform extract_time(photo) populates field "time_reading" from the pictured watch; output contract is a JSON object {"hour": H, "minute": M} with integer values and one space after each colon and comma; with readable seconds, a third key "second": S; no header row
{"hour": 12, "minute": 53, "second": 2}
